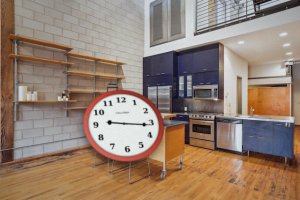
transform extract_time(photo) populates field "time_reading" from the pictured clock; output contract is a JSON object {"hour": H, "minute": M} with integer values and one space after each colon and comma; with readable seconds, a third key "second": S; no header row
{"hour": 9, "minute": 16}
